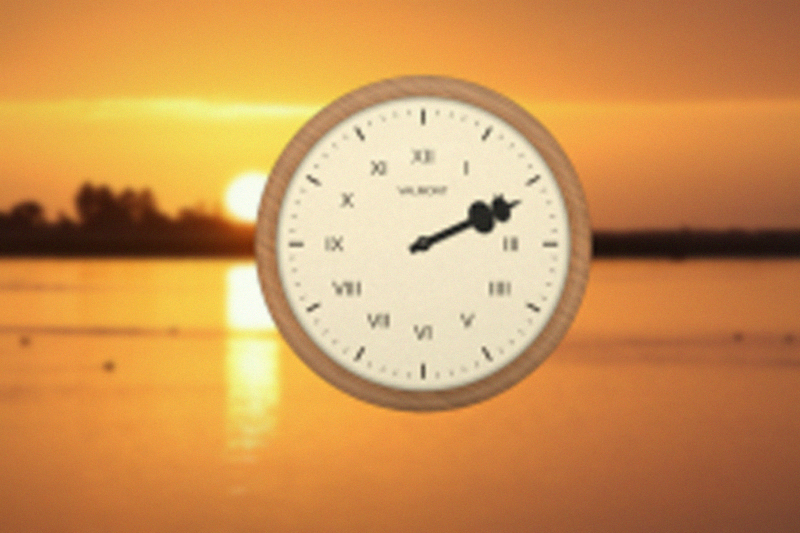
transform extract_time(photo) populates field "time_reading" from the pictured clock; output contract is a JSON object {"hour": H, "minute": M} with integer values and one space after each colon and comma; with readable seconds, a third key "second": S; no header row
{"hour": 2, "minute": 11}
